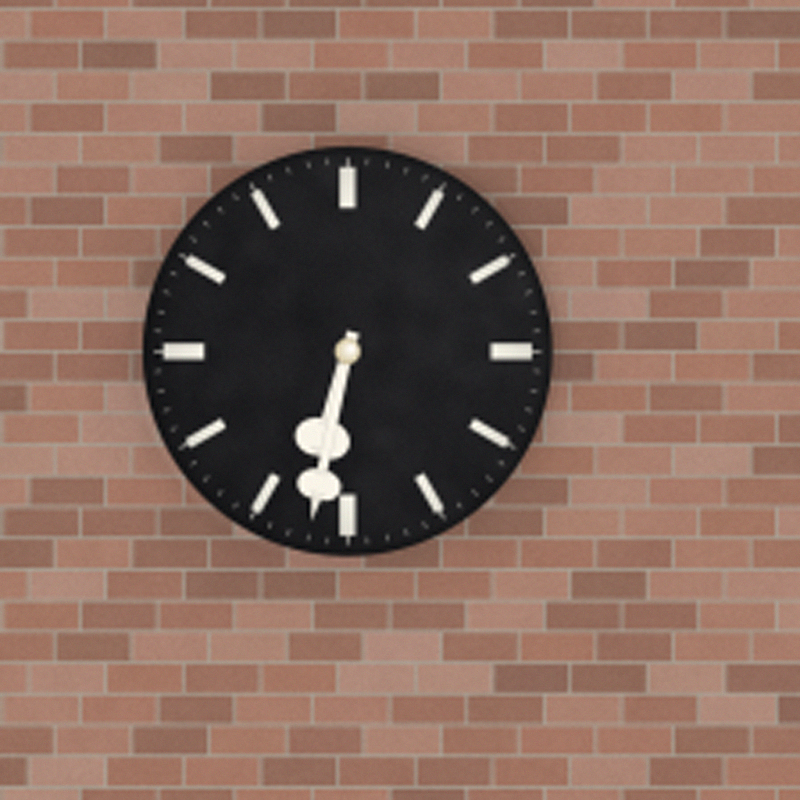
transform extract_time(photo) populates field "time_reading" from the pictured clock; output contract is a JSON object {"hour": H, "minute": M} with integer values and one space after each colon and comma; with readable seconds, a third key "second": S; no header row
{"hour": 6, "minute": 32}
